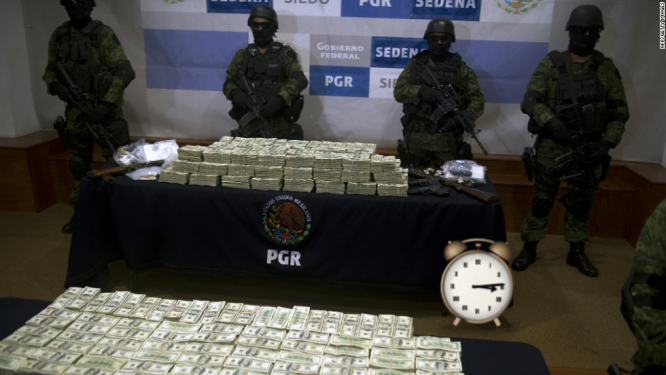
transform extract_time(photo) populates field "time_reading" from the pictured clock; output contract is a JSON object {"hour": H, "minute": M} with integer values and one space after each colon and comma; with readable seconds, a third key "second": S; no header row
{"hour": 3, "minute": 14}
